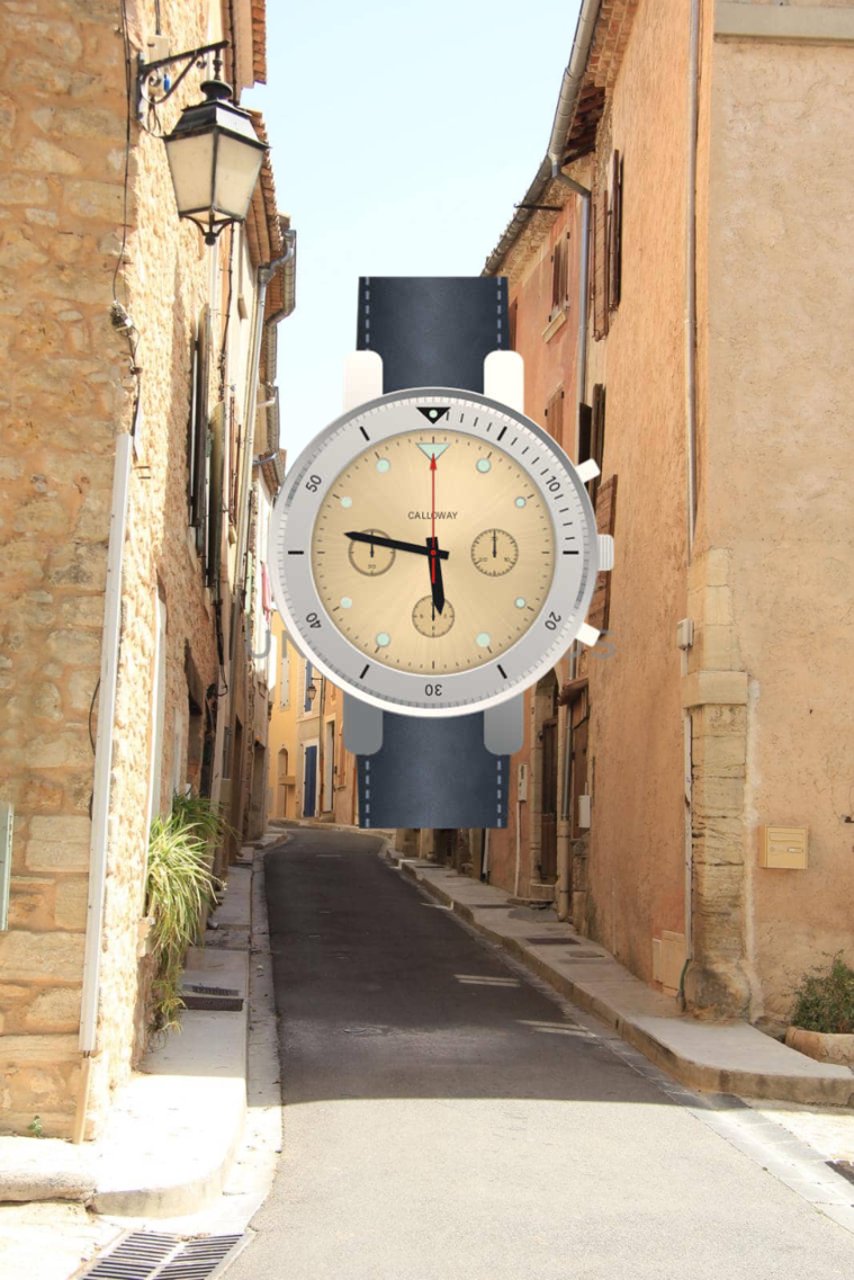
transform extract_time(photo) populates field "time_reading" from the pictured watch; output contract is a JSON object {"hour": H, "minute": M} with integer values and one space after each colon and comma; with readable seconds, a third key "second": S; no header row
{"hour": 5, "minute": 47}
